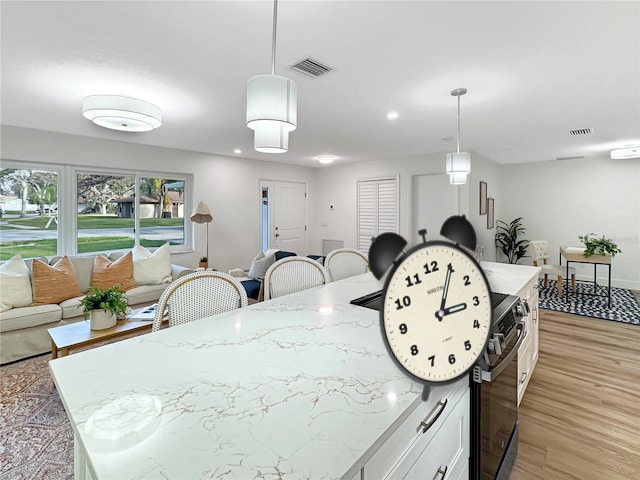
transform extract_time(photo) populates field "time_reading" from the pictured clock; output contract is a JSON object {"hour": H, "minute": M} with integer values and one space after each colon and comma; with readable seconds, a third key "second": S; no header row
{"hour": 3, "minute": 5}
